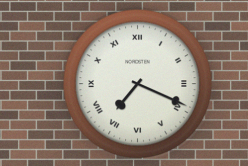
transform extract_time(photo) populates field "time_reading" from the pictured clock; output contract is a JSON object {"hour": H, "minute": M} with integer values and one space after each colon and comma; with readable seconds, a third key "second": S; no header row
{"hour": 7, "minute": 19}
